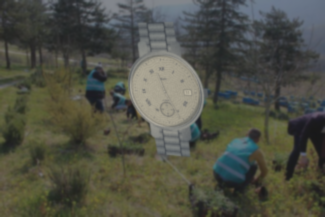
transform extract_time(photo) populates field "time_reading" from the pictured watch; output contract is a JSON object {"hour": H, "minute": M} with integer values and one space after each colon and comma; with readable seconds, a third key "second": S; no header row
{"hour": 11, "minute": 26}
